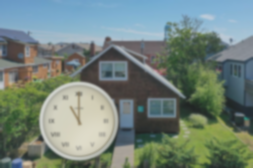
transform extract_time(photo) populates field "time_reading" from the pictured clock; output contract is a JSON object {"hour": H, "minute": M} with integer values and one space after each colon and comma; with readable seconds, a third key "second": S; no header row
{"hour": 11, "minute": 0}
